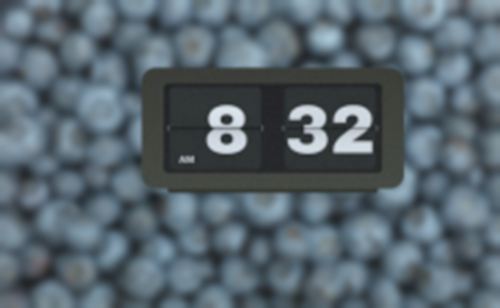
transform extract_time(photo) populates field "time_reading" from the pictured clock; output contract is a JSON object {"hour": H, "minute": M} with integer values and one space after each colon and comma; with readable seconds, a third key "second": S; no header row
{"hour": 8, "minute": 32}
